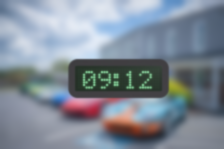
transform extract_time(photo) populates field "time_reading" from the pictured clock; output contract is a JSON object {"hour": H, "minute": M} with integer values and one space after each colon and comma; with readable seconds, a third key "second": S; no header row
{"hour": 9, "minute": 12}
